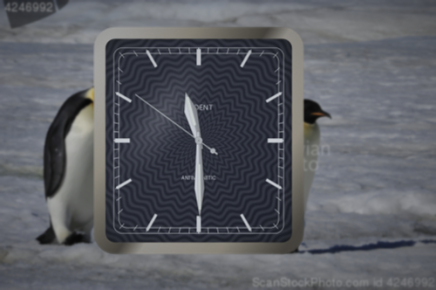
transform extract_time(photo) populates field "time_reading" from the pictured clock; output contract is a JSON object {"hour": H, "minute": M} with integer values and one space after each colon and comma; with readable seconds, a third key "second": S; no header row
{"hour": 11, "minute": 29, "second": 51}
